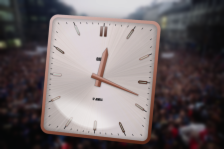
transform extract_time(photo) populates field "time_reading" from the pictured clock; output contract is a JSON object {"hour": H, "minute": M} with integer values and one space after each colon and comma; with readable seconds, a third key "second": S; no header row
{"hour": 12, "minute": 18}
